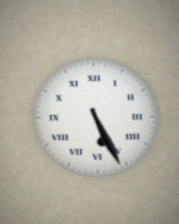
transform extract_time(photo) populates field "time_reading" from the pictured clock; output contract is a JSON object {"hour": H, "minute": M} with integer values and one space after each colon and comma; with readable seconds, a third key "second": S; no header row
{"hour": 5, "minute": 26}
